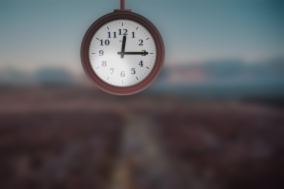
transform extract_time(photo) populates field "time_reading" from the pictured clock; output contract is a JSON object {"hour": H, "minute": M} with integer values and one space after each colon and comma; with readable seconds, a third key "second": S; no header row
{"hour": 12, "minute": 15}
